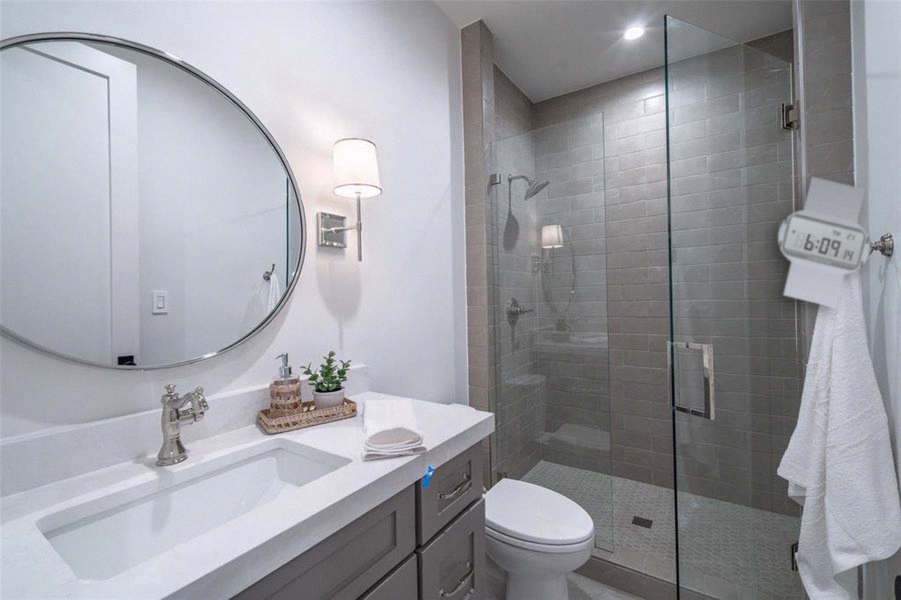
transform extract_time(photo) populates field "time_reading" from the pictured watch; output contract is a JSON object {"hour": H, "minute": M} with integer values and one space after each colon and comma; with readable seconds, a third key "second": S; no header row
{"hour": 6, "minute": 9}
